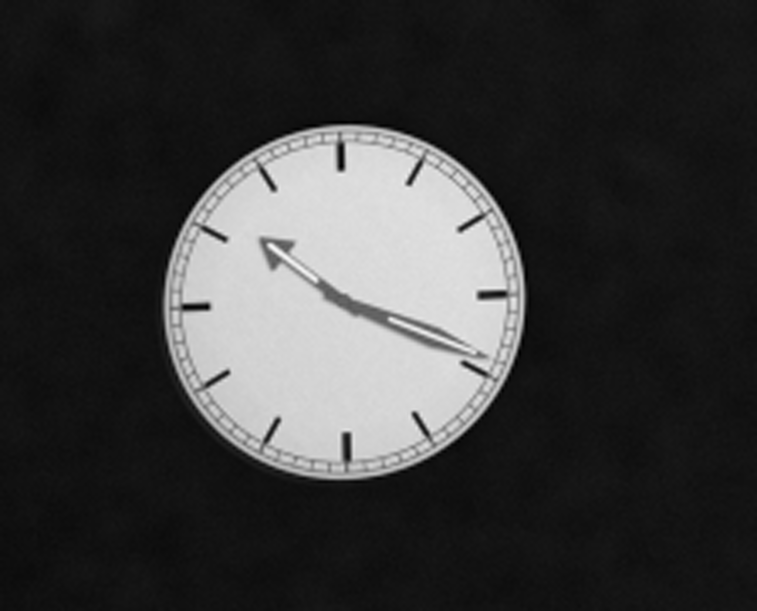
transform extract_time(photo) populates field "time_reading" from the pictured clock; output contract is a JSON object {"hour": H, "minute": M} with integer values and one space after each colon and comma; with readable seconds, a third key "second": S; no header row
{"hour": 10, "minute": 19}
